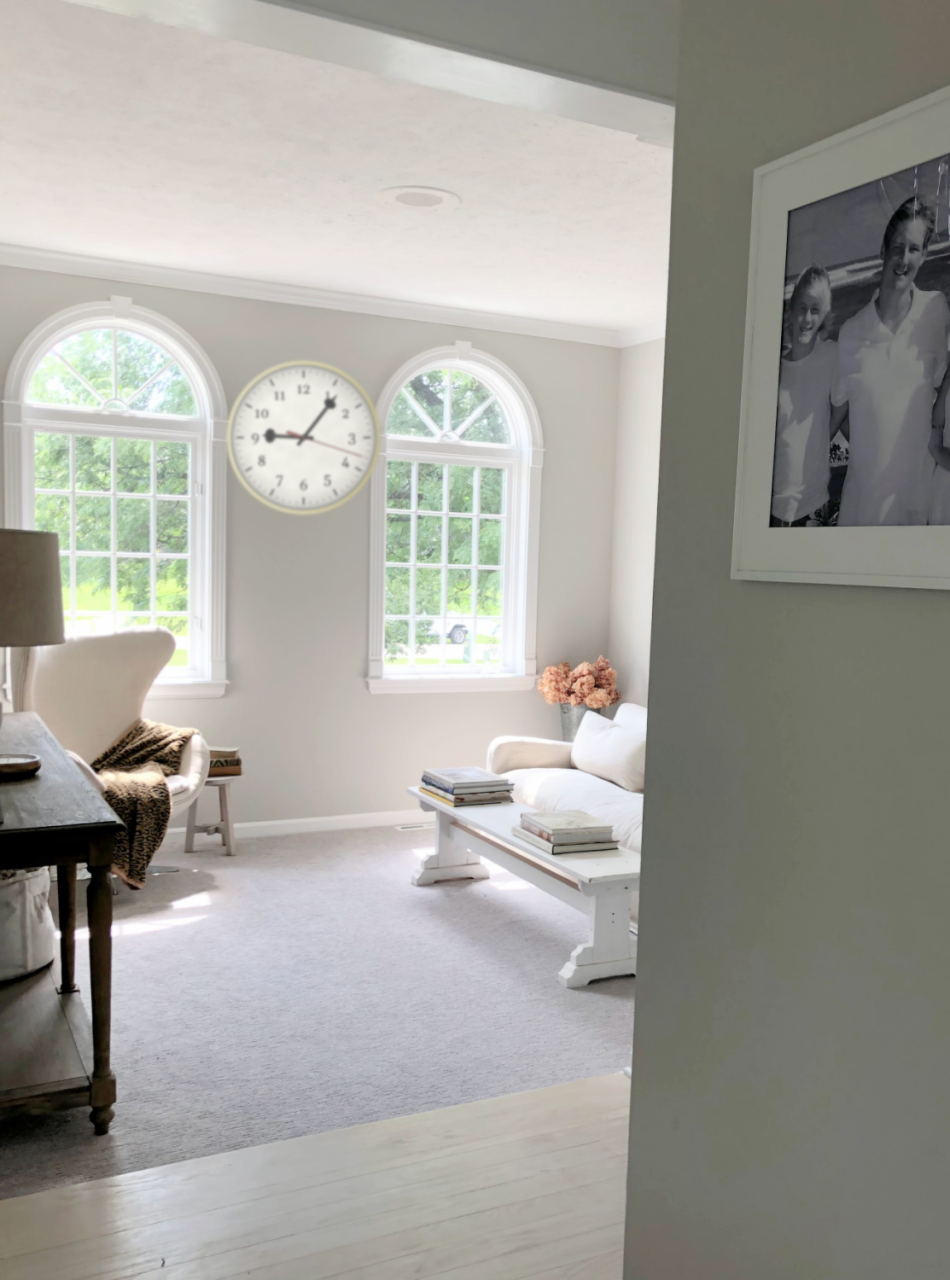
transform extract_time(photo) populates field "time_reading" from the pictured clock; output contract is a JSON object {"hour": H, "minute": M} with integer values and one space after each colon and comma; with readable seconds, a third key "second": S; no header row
{"hour": 9, "minute": 6, "second": 18}
